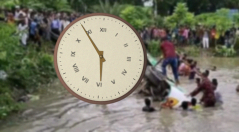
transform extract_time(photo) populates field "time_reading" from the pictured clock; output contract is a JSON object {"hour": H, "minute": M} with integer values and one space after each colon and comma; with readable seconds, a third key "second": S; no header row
{"hour": 5, "minute": 54}
